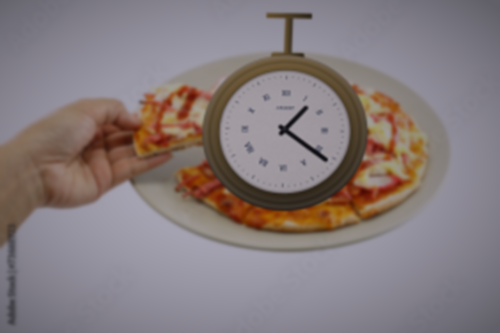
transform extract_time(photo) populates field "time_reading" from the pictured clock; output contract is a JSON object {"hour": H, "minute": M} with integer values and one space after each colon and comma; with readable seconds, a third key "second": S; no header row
{"hour": 1, "minute": 21}
